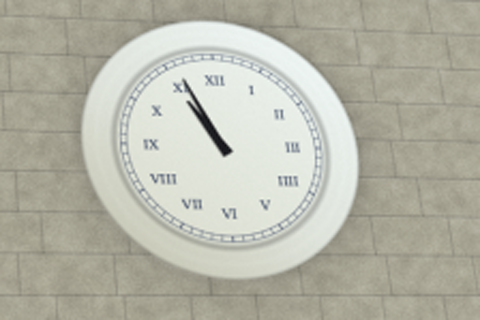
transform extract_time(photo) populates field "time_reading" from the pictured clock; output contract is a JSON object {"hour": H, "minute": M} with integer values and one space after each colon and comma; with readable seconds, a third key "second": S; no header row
{"hour": 10, "minute": 56}
